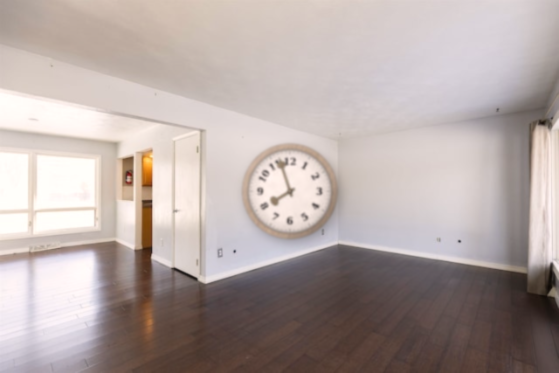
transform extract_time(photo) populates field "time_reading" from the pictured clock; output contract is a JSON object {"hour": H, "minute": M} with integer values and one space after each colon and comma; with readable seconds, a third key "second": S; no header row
{"hour": 7, "minute": 57}
